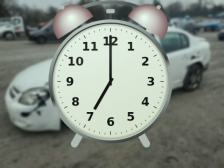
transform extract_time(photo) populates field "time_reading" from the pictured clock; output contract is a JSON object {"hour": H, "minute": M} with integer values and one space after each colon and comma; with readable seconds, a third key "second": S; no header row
{"hour": 7, "minute": 0}
